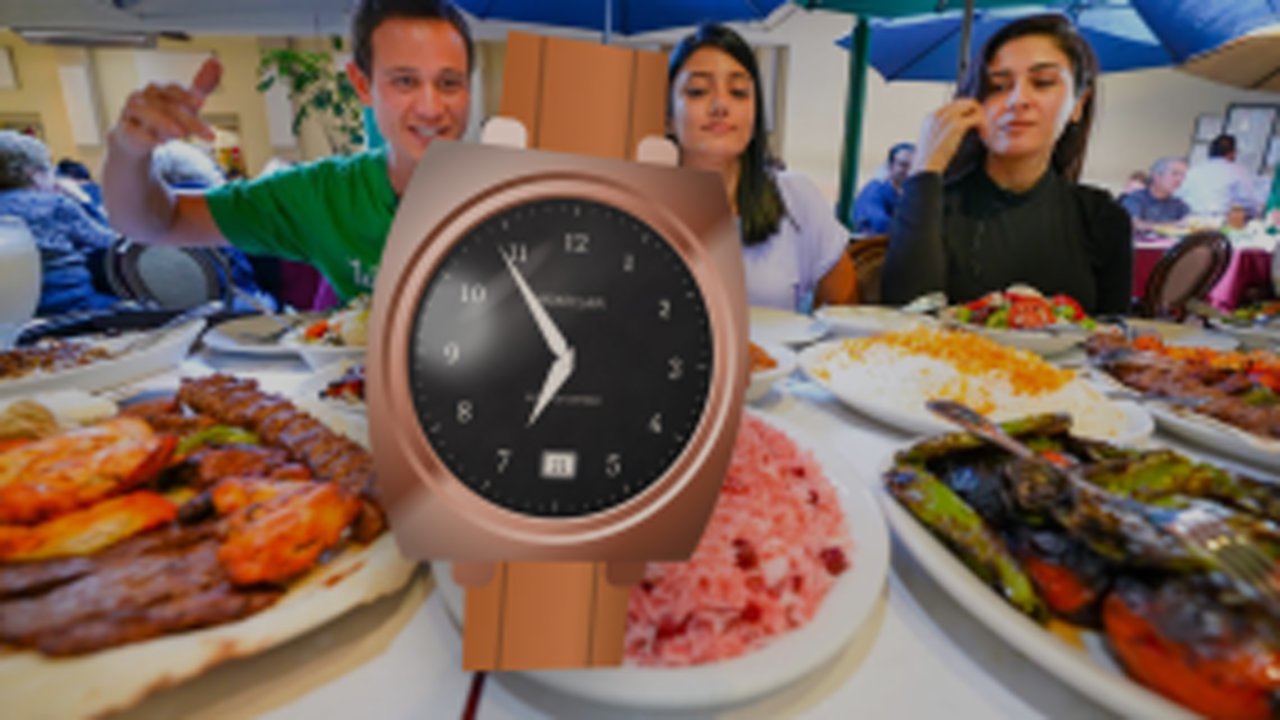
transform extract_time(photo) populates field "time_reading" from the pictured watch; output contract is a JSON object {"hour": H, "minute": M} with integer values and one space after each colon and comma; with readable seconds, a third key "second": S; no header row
{"hour": 6, "minute": 54}
